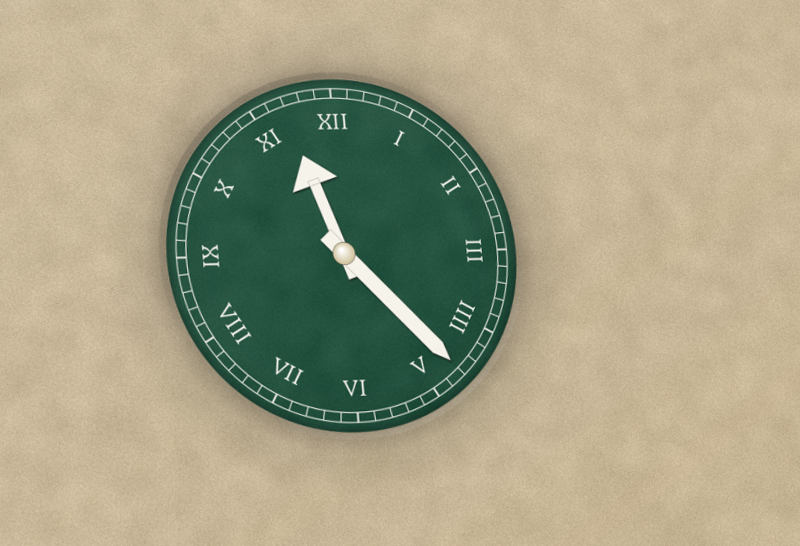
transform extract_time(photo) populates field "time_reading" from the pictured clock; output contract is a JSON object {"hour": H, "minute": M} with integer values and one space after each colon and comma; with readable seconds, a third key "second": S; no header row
{"hour": 11, "minute": 23}
